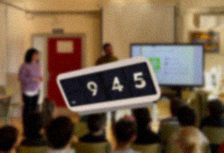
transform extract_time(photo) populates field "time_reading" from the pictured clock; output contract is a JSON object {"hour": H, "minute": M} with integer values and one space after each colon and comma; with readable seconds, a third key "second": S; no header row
{"hour": 9, "minute": 45}
